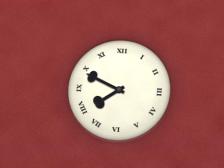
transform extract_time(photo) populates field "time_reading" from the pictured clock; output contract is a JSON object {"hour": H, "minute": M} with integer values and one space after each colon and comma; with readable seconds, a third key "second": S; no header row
{"hour": 7, "minute": 49}
